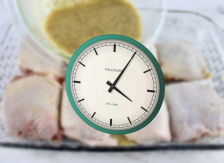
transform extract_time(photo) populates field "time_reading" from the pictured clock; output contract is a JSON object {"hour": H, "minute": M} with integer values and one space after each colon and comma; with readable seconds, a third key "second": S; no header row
{"hour": 4, "minute": 5}
